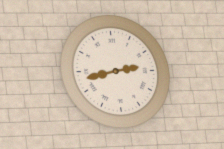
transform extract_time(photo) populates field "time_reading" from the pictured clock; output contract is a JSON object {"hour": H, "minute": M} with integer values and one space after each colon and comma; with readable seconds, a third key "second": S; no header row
{"hour": 2, "minute": 43}
